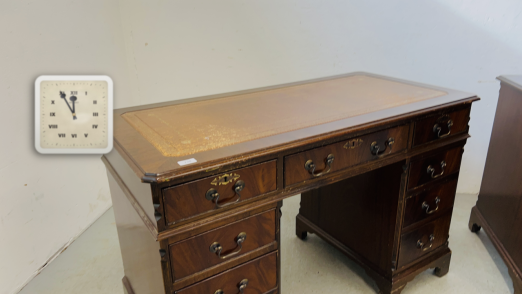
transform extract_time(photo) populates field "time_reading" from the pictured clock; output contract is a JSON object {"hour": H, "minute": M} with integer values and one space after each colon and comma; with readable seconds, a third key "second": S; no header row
{"hour": 11, "minute": 55}
